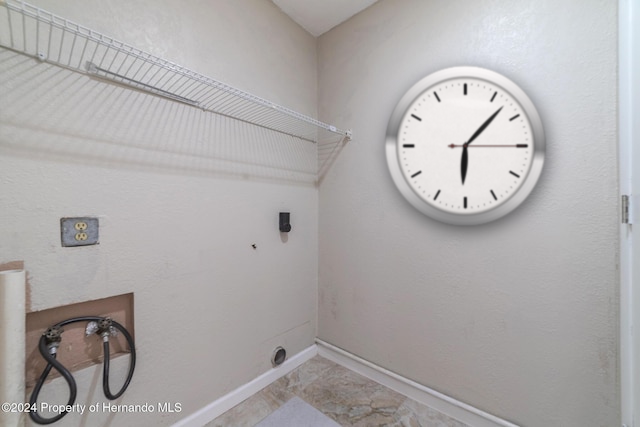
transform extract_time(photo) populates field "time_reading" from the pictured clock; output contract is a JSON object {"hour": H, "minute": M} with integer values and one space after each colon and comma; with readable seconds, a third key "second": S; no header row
{"hour": 6, "minute": 7, "second": 15}
